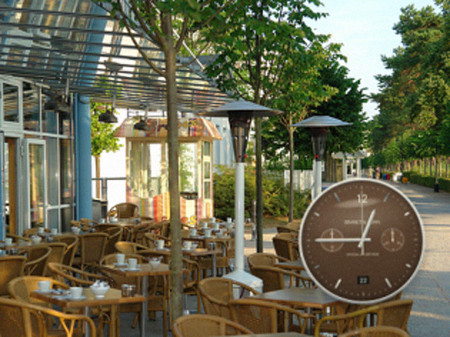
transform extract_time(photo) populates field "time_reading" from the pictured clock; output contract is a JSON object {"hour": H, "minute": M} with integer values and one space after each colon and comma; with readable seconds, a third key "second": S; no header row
{"hour": 12, "minute": 45}
